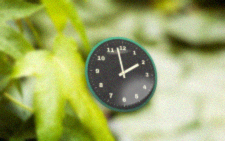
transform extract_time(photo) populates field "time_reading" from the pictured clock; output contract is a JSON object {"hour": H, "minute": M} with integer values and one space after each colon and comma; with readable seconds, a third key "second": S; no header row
{"hour": 1, "minute": 58}
